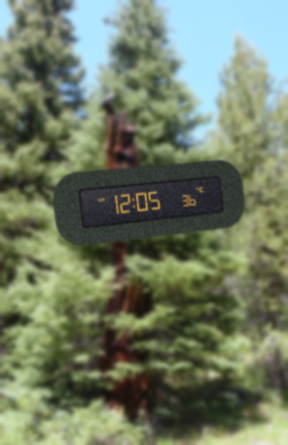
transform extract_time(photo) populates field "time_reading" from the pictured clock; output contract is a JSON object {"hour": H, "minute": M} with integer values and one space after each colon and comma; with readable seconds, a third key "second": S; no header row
{"hour": 12, "minute": 5}
